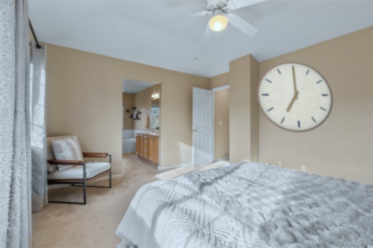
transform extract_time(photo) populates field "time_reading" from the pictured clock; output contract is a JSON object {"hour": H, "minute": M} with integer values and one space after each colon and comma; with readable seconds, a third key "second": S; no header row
{"hour": 7, "minute": 0}
